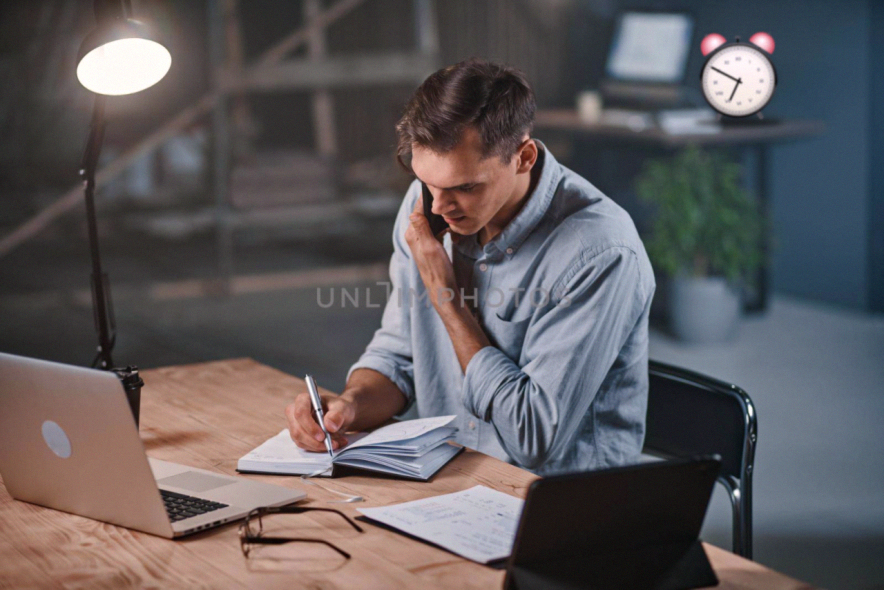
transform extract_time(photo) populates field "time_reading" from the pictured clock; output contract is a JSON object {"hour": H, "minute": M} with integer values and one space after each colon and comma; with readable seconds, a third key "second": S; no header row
{"hour": 6, "minute": 50}
